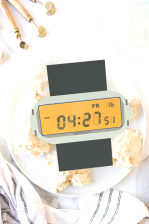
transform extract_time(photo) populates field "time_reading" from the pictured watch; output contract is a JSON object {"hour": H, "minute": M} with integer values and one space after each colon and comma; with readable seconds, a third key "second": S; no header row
{"hour": 4, "minute": 27, "second": 51}
